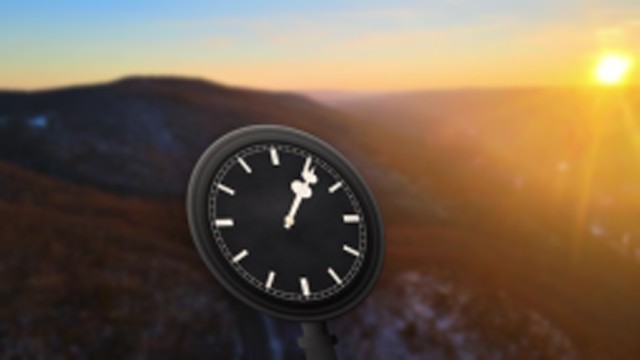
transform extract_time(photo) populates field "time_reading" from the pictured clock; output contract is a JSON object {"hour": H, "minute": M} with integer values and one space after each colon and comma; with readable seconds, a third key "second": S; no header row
{"hour": 1, "minute": 6}
